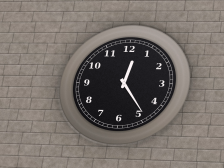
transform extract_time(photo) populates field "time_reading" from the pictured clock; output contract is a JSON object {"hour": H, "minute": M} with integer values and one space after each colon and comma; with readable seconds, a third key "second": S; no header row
{"hour": 12, "minute": 24}
